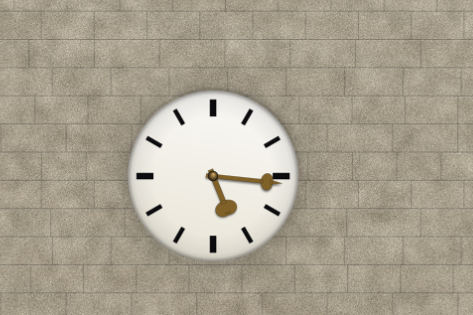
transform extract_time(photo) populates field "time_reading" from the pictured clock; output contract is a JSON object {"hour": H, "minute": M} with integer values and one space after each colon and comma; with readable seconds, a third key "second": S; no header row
{"hour": 5, "minute": 16}
